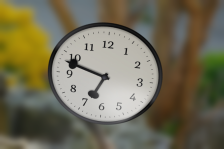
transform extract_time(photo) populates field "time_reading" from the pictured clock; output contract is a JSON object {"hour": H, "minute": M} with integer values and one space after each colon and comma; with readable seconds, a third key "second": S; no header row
{"hour": 6, "minute": 48}
